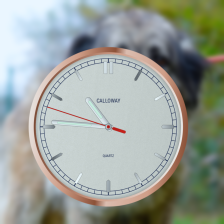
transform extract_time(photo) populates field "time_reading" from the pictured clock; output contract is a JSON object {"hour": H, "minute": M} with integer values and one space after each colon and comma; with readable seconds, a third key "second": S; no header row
{"hour": 10, "minute": 45, "second": 48}
